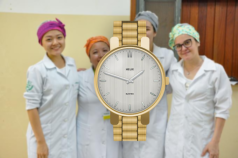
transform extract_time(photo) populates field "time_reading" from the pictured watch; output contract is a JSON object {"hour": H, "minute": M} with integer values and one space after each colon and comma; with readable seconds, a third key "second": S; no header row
{"hour": 1, "minute": 48}
